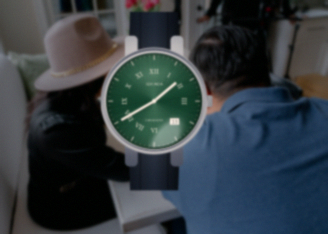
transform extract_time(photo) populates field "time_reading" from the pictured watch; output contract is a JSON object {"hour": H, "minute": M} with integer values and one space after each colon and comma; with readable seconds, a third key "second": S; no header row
{"hour": 1, "minute": 40}
